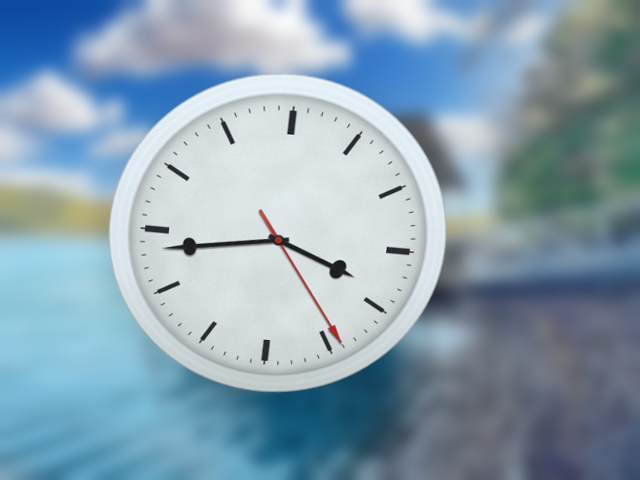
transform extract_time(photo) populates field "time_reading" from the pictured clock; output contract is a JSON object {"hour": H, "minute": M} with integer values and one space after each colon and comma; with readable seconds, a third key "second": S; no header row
{"hour": 3, "minute": 43, "second": 24}
